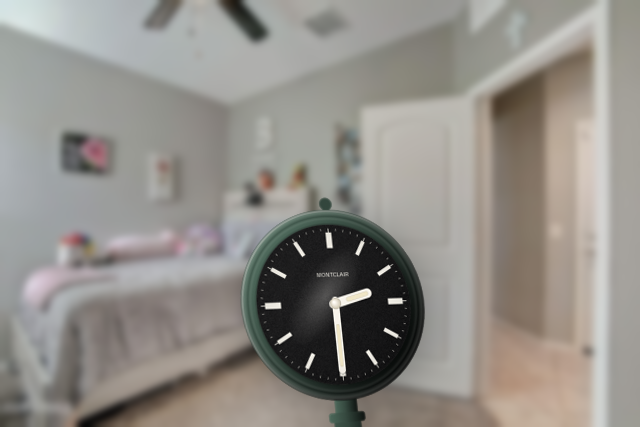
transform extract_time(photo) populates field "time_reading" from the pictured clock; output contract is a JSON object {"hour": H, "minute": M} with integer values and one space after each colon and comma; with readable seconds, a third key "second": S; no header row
{"hour": 2, "minute": 30}
